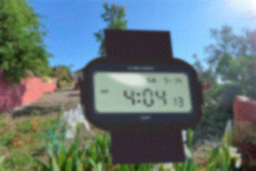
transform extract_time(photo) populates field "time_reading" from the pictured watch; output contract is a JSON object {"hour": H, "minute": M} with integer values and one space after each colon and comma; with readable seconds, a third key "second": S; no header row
{"hour": 4, "minute": 4}
